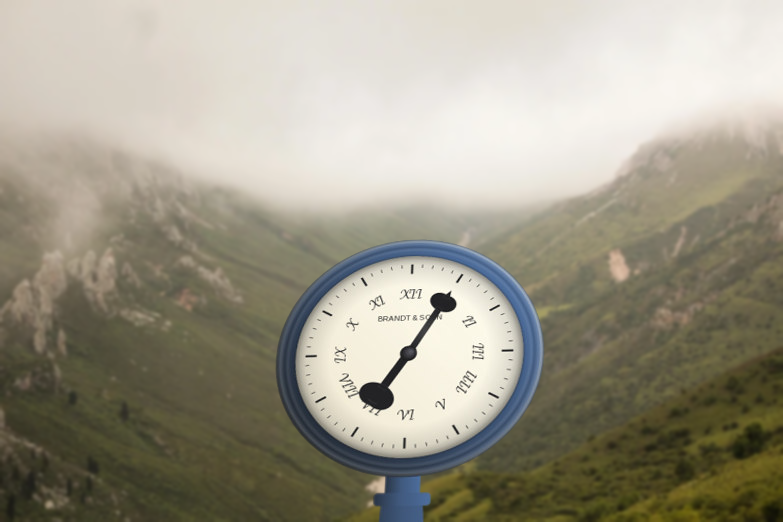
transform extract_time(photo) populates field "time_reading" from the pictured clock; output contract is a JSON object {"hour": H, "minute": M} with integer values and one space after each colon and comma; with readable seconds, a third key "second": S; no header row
{"hour": 7, "minute": 5}
